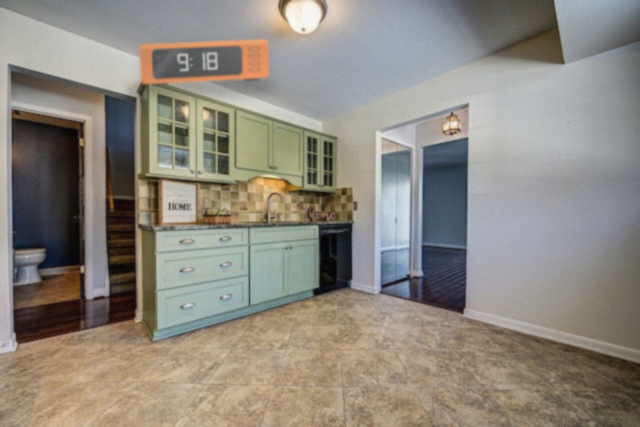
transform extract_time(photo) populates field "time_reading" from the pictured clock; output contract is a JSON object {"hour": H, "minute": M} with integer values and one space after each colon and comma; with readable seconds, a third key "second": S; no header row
{"hour": 9, "minute": 18}
